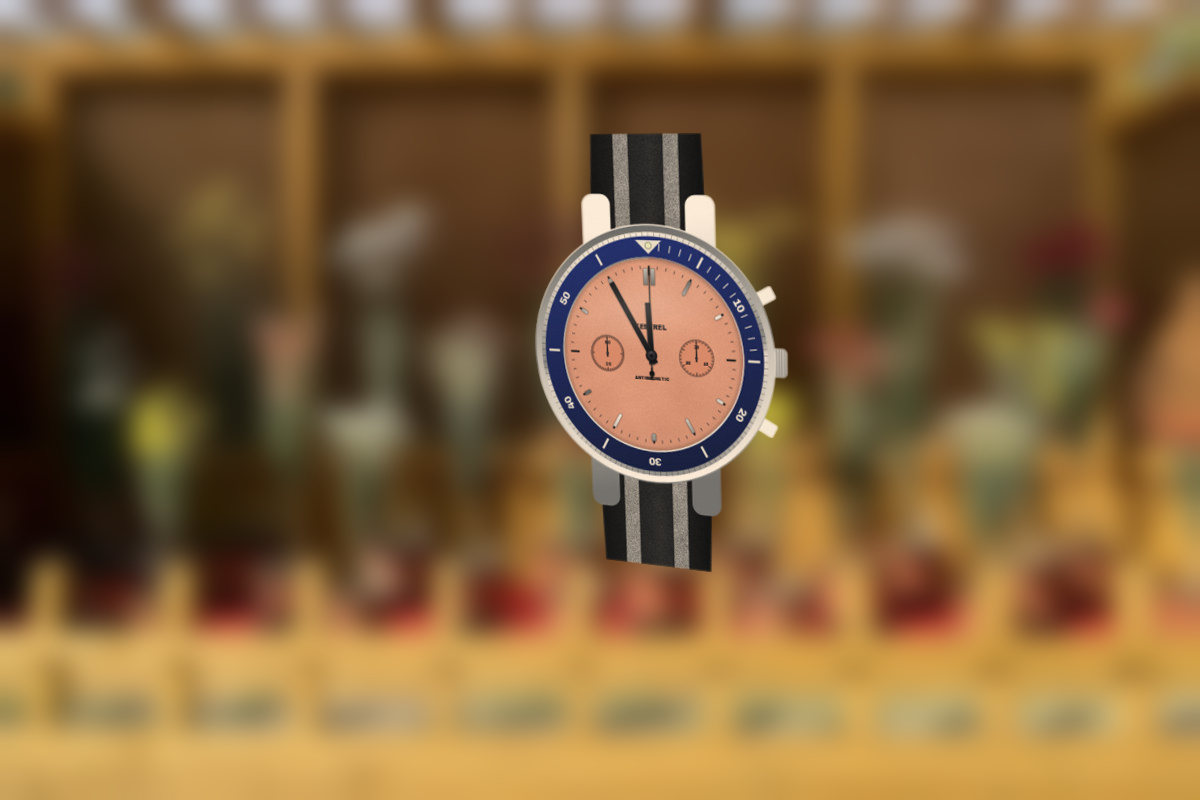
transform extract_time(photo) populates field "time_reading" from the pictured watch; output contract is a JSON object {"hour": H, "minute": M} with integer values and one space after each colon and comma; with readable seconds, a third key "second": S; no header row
{"hour": 11, "minute": 55}
